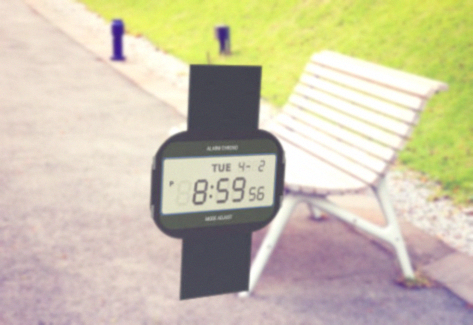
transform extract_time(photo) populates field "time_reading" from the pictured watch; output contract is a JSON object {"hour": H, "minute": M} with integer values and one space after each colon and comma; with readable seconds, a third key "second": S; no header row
{"hour": 8, "minute": 59, "second": 56}
